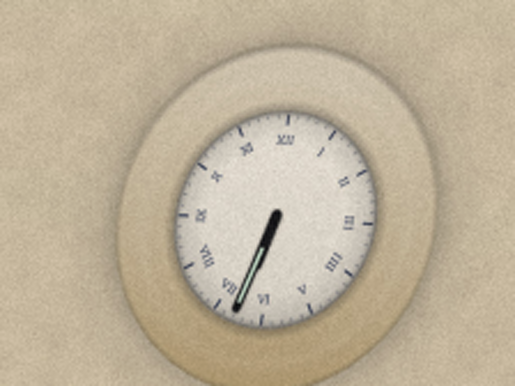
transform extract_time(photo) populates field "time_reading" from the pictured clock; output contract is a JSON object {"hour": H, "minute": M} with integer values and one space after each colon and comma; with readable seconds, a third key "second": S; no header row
{"hour": 6, "minute": 33}
